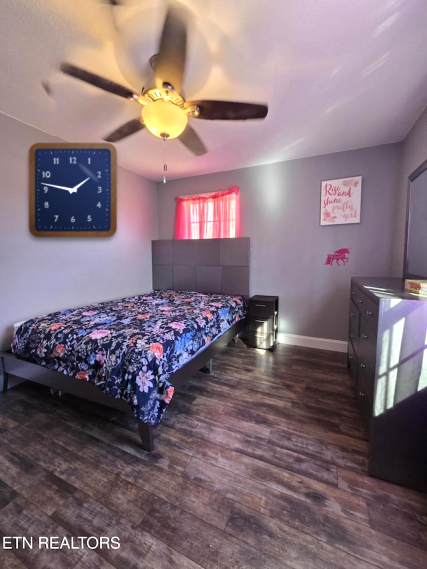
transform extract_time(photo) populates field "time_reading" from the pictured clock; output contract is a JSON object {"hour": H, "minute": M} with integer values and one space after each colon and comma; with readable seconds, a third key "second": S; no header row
{"hour": 1, "minute": 47}
